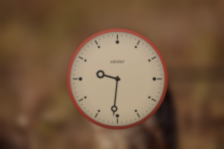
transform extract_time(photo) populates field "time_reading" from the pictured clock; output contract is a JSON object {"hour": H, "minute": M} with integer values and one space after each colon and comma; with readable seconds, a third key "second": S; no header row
{"hour": 9, "minute": 31}
